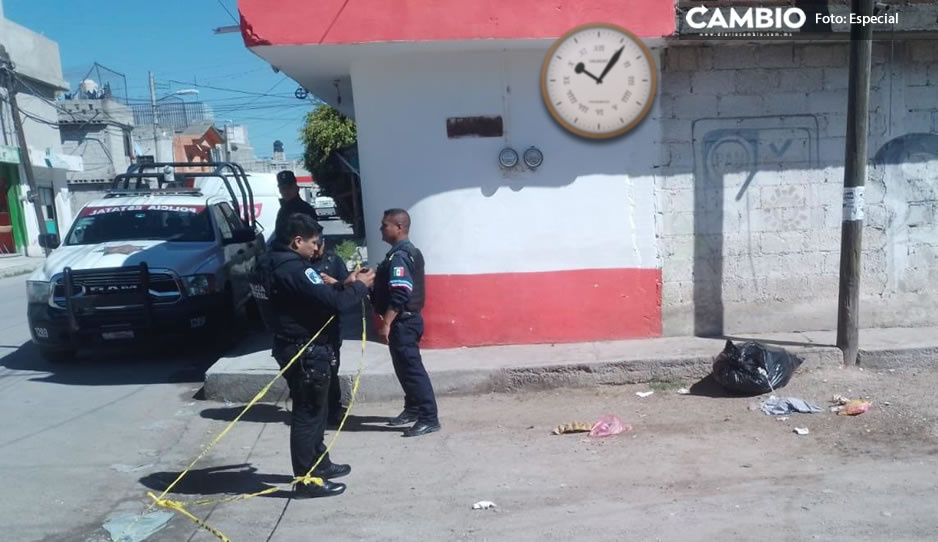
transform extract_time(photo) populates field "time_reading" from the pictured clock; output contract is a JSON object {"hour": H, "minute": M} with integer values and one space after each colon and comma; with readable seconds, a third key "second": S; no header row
{"hour": 10, "minute": 6}
